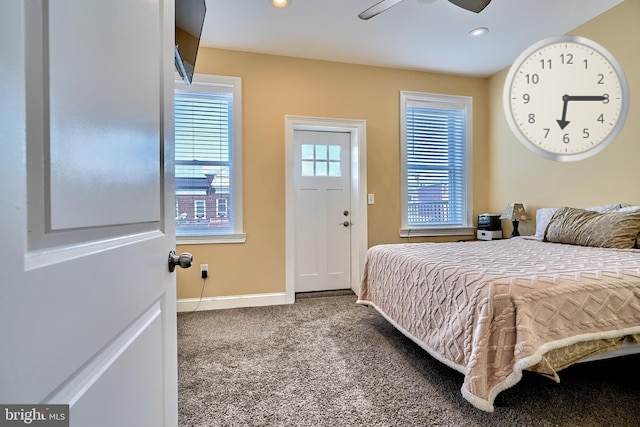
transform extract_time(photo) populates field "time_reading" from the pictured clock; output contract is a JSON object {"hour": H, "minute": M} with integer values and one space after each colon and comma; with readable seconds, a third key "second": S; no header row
{"hour": 6, "minute": 15}
